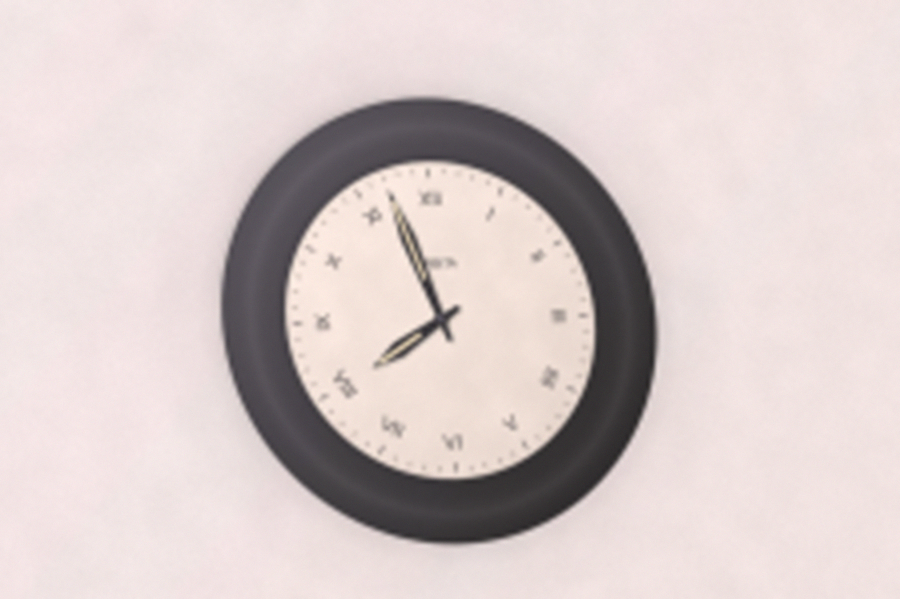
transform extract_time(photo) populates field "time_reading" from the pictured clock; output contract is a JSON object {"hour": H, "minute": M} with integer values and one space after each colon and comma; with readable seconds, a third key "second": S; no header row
{"hour": 7, "minute": 57}
